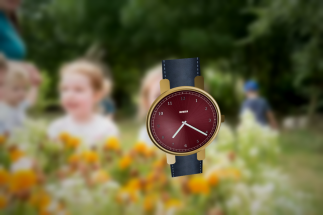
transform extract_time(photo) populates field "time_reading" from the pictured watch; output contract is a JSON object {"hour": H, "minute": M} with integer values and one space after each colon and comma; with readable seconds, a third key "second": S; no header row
{"hour": 7, "minute": 21}
